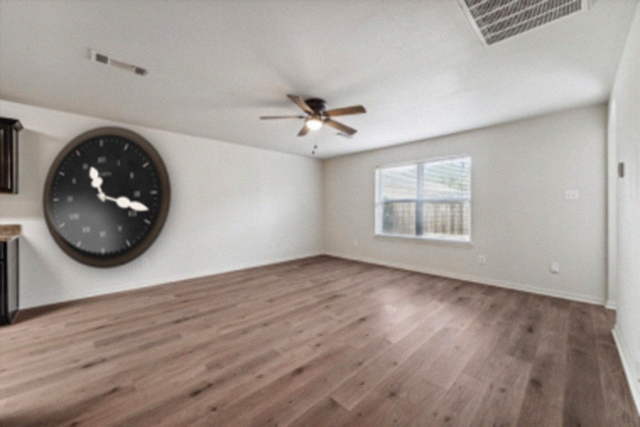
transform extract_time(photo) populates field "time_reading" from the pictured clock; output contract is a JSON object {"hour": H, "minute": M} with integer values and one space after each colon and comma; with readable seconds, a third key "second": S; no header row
{"hour": 11, "minute": 18}
